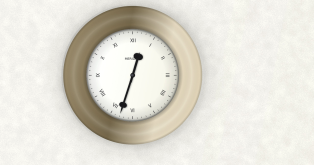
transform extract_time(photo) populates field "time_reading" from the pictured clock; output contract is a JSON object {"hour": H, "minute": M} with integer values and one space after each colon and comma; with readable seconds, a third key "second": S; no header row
{"hour": 12, "minute": 33}
